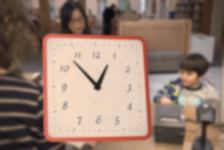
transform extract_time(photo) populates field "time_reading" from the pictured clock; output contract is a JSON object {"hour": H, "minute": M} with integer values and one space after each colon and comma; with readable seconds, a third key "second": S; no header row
{"hour": 12, "minute": 53}
